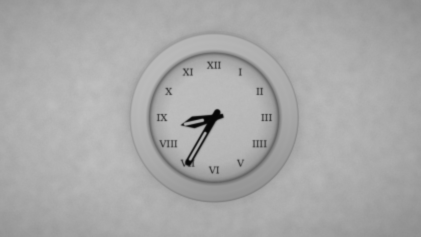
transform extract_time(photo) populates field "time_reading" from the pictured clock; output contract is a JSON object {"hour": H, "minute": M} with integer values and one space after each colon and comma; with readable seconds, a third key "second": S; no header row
{"hour": 8, "minute": 35}
